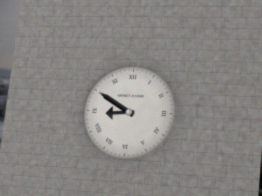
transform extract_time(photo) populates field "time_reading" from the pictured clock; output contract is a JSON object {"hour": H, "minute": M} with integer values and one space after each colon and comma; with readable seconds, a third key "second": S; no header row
{"hour": 8, "minute": 50}
